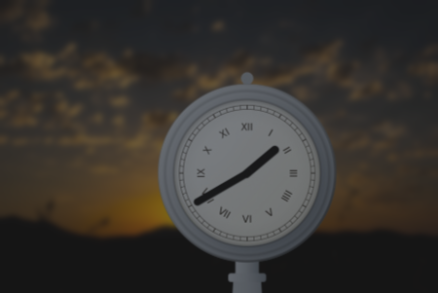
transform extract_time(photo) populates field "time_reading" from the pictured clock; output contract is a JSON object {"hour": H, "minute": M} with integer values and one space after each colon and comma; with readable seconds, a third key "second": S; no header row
{"hour": 1, "minute": 40}
